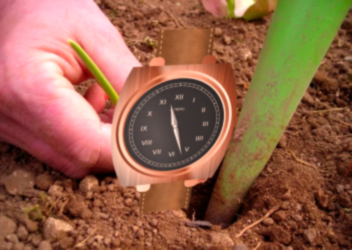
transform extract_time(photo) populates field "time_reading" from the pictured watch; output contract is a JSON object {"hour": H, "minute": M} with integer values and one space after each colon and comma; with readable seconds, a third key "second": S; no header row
{"hour": 11, "minute": 27}
